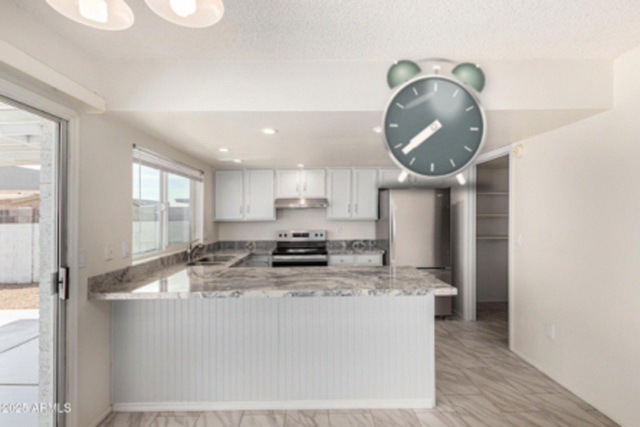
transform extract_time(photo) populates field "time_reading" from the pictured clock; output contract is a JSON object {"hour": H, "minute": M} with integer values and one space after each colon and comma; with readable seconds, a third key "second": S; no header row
{"hour": 7, "minute": 38}
